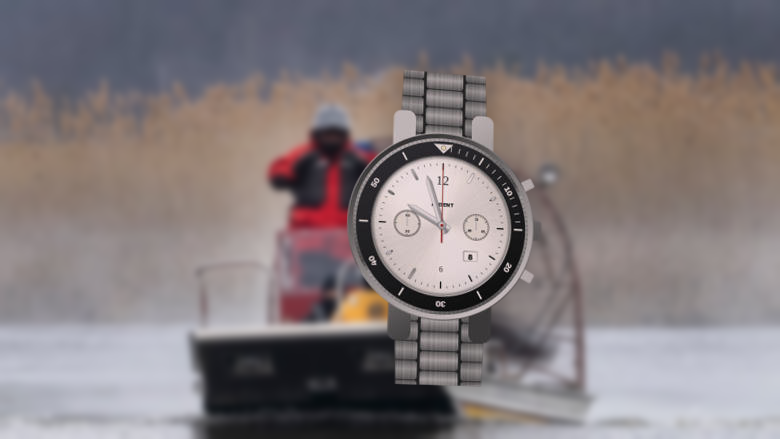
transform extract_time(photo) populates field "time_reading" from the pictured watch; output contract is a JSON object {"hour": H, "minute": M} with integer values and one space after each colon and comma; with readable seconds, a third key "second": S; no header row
{"hour": 9, "minute": 57}
